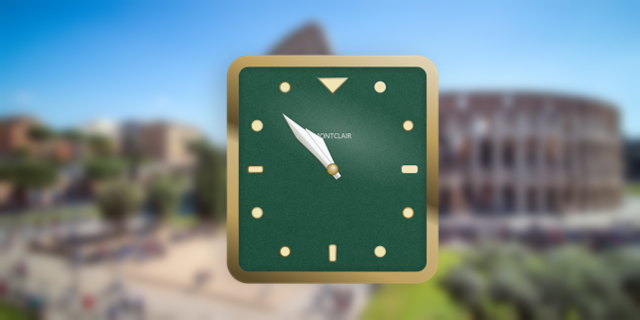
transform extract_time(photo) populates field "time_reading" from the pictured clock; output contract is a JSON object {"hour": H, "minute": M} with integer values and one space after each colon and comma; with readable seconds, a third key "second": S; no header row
{"hour": 10, "minute": 53}
